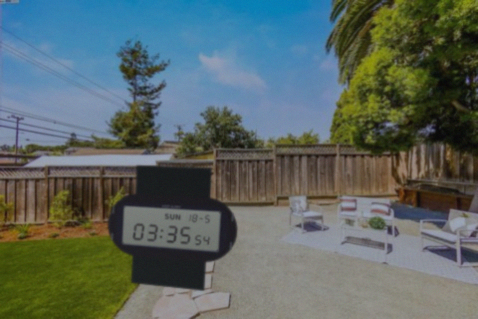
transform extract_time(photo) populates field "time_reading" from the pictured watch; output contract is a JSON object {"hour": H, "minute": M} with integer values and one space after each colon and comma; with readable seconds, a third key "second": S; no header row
{"hour": 3, "minute": 35, "second": 54}
